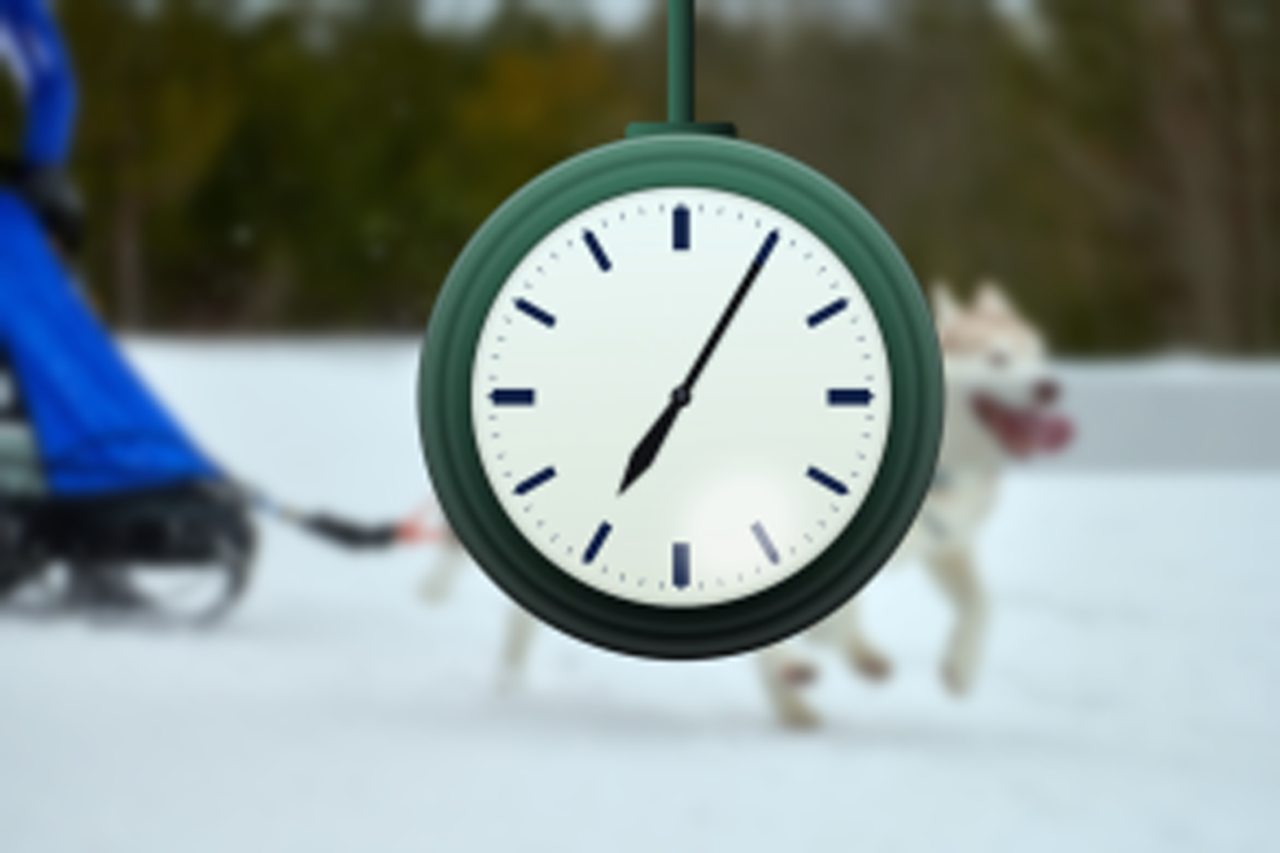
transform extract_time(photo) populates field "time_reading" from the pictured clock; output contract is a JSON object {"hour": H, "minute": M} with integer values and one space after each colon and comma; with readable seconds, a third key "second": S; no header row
{"hour": 7, "minute": 5}
